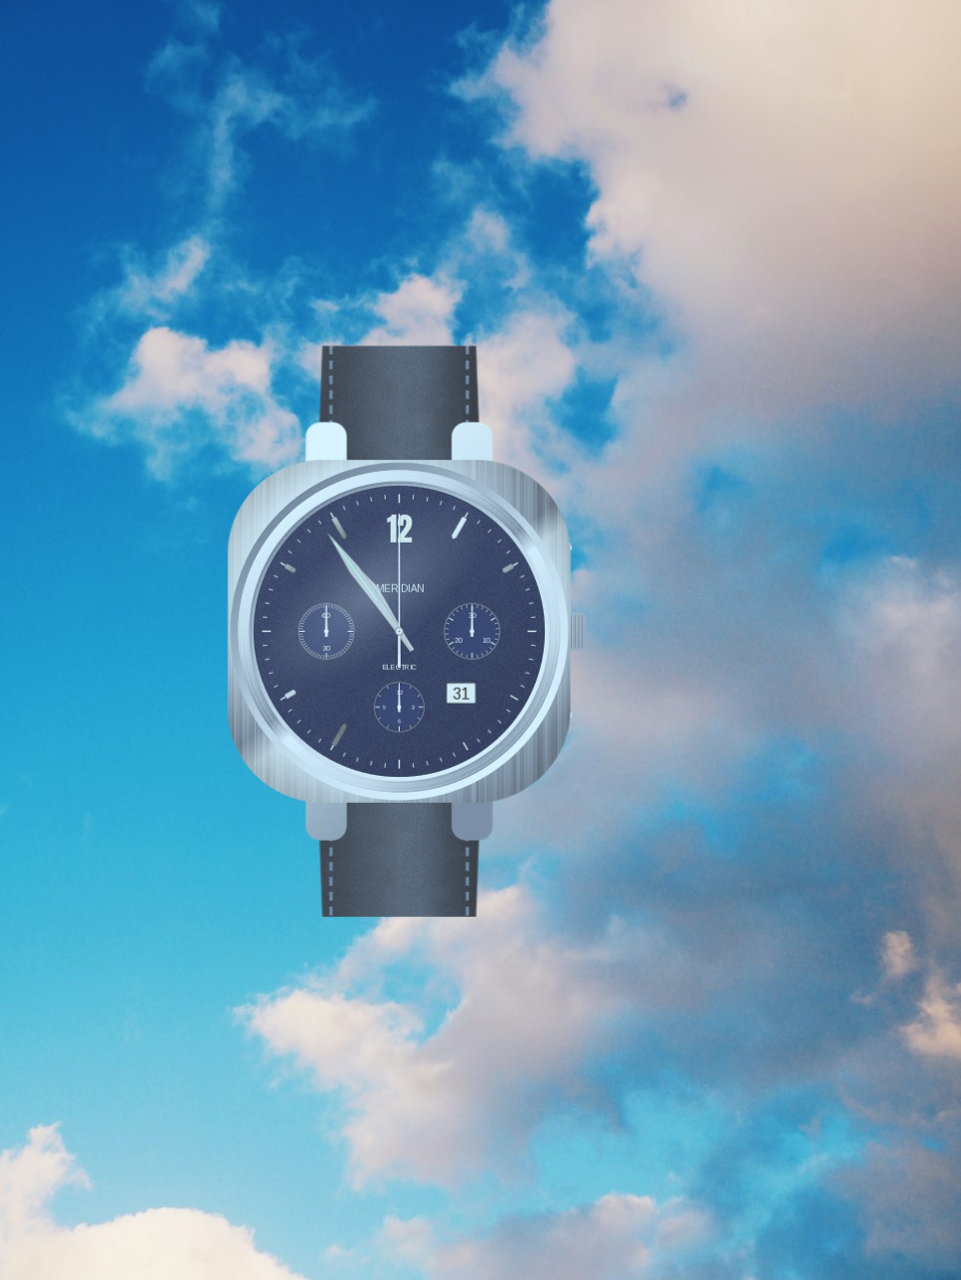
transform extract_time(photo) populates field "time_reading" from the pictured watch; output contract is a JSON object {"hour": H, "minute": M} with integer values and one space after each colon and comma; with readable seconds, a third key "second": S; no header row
{"hour": 10, "minute": 54}
